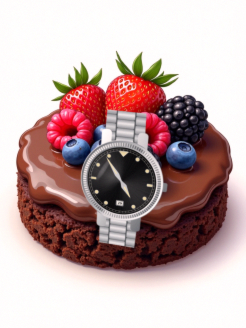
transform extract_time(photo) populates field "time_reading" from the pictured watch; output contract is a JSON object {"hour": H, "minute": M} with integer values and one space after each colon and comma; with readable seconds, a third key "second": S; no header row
{"hour": 4, "minute": 54}
